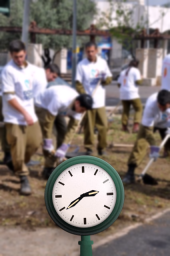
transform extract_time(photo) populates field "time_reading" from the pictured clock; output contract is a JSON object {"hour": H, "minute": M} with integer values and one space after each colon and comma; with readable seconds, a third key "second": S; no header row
{"hour": 2, "minute": 39}
